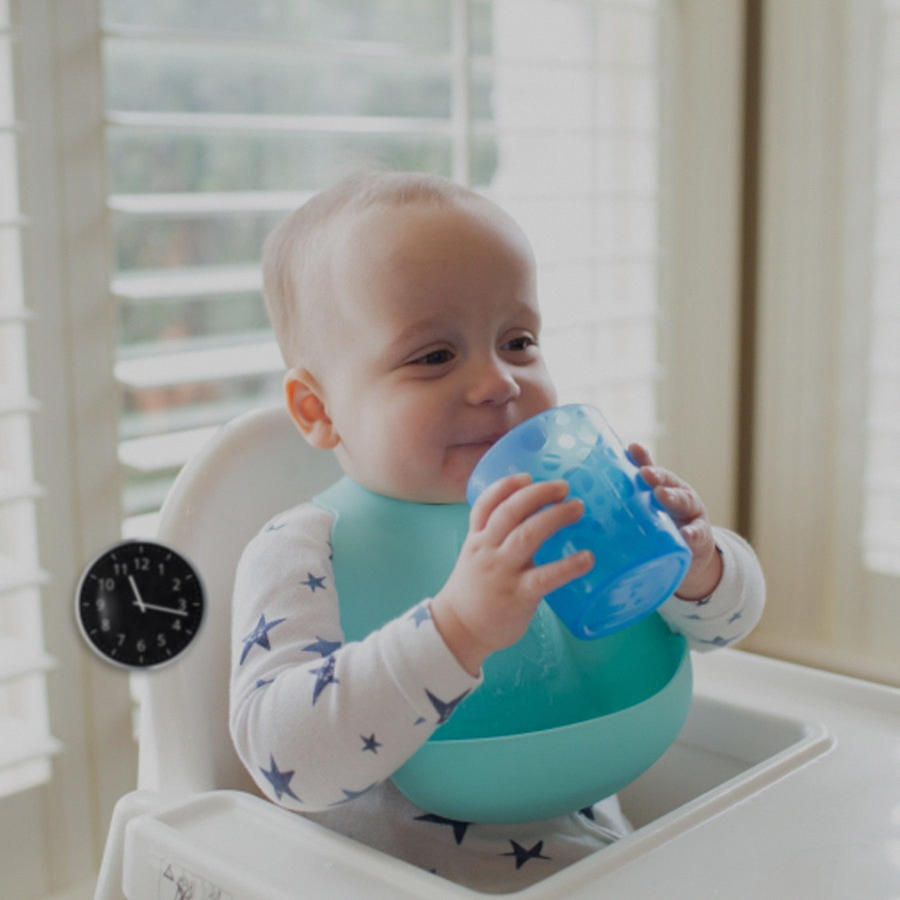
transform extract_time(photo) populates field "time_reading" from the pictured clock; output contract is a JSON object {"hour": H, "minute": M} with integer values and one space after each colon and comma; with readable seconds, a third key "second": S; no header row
{"hour": 11, "minute": 17}
